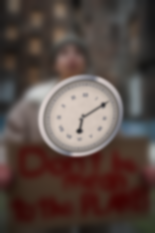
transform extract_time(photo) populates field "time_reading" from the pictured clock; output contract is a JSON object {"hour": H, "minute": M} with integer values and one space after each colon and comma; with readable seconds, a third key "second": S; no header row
{"hour": 6, "minute": 9}
